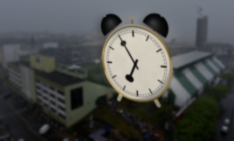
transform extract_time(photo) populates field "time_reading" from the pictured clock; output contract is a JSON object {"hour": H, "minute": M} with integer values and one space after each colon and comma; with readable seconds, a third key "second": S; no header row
{"hour": 6, "minute": 55}
